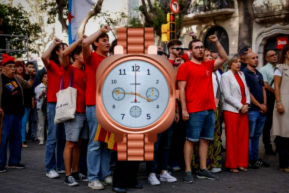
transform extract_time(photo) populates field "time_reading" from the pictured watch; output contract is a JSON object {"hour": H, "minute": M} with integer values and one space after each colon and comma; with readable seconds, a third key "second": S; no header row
{"hour": 3, "minute": 46}
